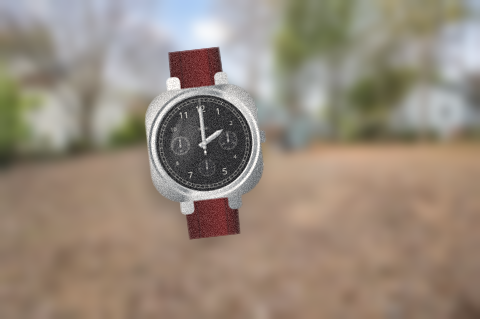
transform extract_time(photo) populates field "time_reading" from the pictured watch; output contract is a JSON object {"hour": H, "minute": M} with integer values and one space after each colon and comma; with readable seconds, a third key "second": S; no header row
{"hour": 2, "minute": 0}
